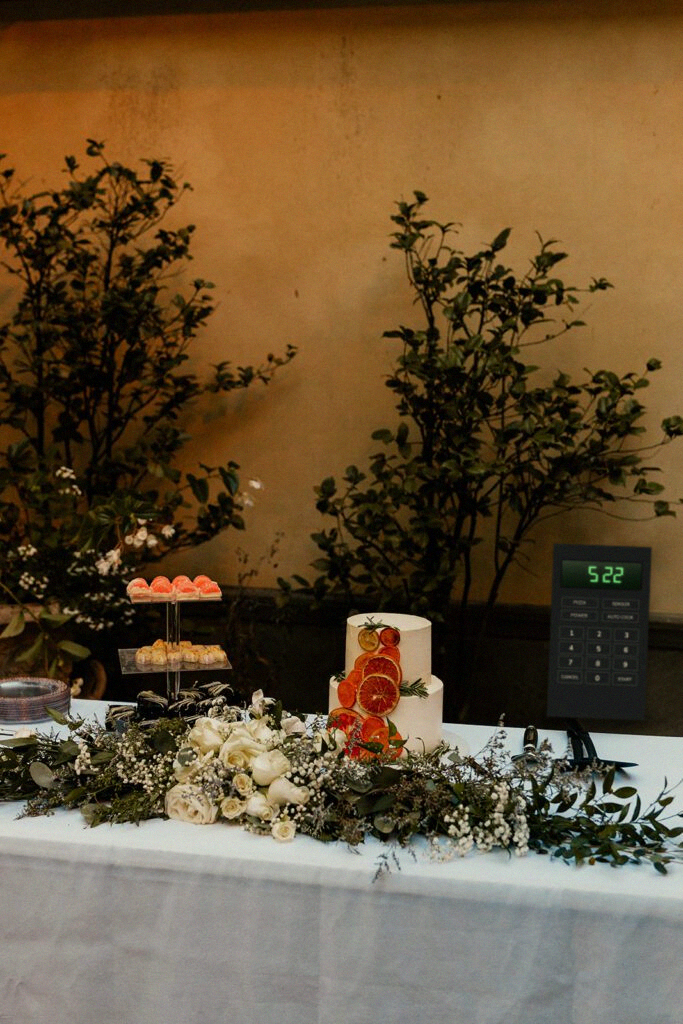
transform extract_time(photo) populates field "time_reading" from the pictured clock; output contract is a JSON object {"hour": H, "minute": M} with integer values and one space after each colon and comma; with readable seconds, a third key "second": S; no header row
{"hour": 5, "minute": 22}
